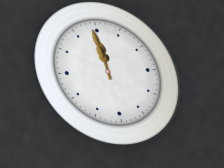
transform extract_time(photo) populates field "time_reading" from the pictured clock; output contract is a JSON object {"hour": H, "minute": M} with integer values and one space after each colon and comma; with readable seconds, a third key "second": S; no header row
{"hour": 11, "minute": 59}
